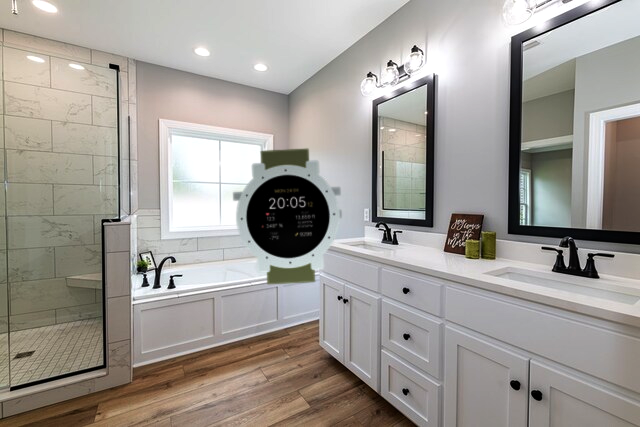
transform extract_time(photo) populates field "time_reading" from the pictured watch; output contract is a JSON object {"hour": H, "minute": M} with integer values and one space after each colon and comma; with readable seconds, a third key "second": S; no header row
{"hour": 20, "minute": 5}
